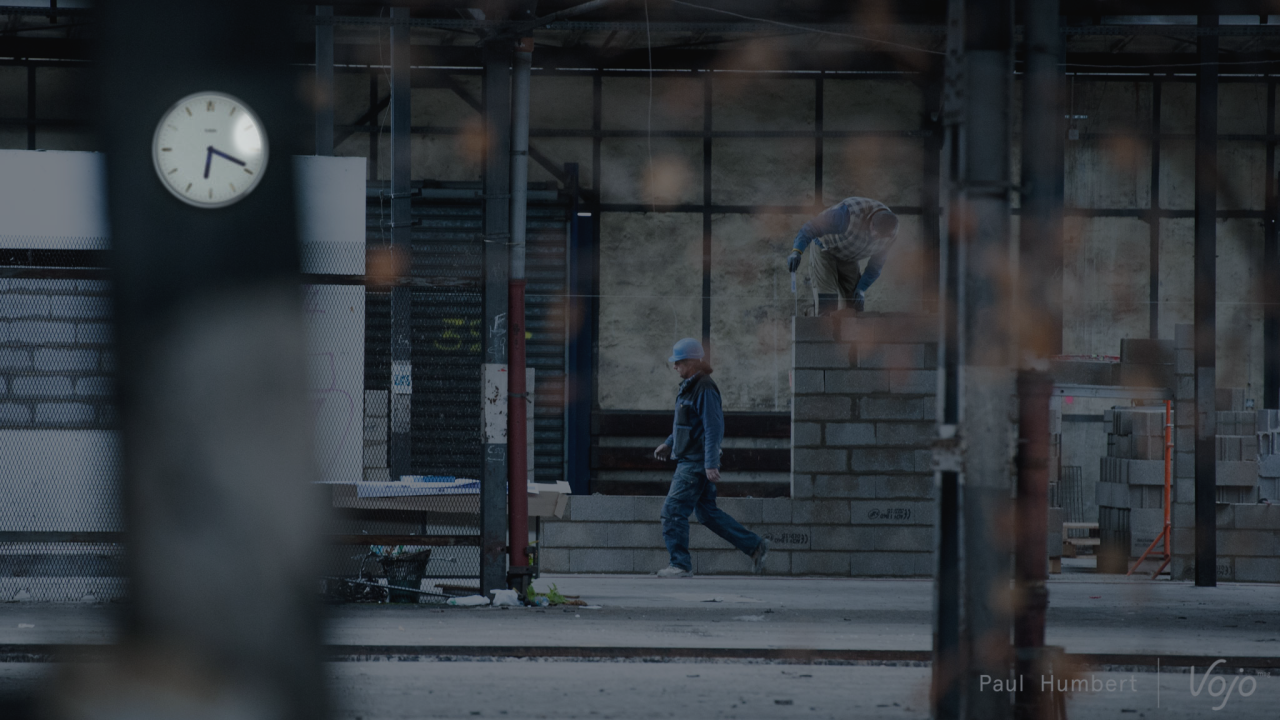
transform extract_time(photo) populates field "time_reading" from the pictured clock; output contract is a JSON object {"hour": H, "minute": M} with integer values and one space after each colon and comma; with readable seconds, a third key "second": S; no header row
{"hour": 6, "minute": 19}
